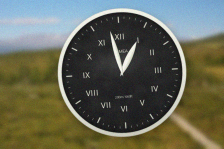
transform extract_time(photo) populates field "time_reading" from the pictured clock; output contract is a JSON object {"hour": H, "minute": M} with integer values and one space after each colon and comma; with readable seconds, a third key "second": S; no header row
{"hour": 12, "minute": 58}
